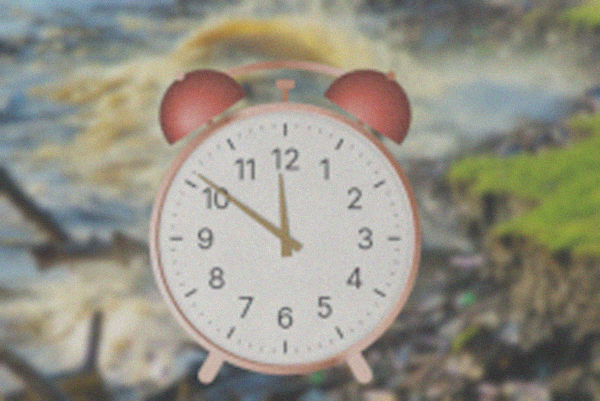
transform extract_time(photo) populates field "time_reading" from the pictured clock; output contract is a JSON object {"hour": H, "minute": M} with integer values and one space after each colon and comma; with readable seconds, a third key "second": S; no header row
{"hour": 11, "minute": 51}
